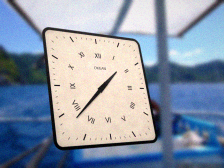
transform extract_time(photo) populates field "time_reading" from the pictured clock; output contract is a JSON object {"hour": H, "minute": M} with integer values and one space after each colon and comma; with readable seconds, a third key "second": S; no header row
{"hour": 1, "minute": 38}
